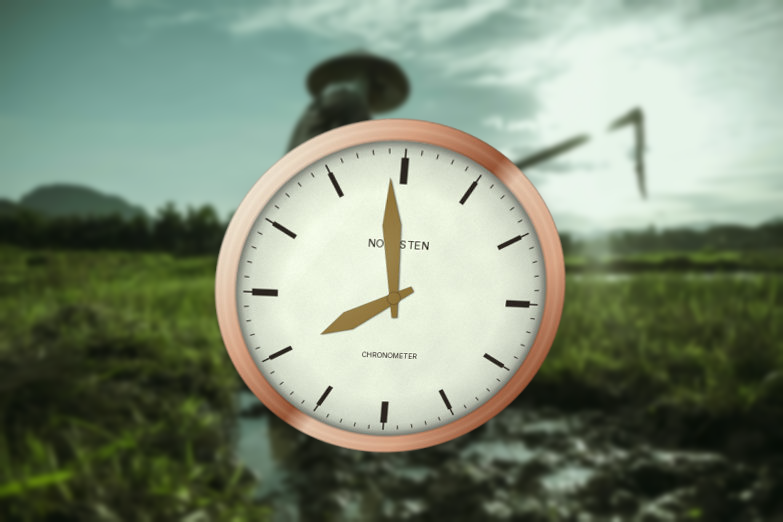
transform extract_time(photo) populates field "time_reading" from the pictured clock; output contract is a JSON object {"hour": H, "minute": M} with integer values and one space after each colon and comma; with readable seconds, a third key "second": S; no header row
{"hour": 7, "minute": 59}
